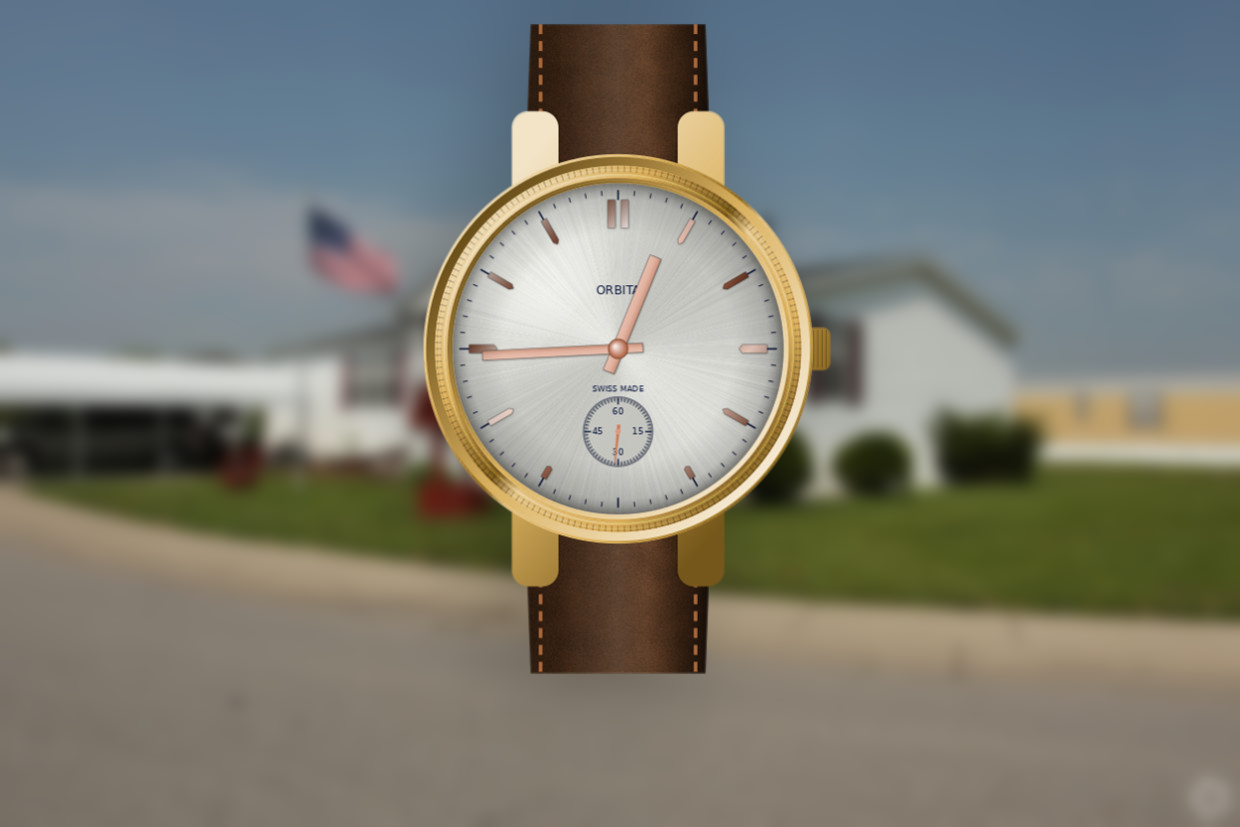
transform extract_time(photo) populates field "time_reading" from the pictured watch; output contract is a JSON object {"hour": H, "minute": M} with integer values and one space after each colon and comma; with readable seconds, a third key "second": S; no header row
{"hour": 12, "minute": 44, "second": 31}
